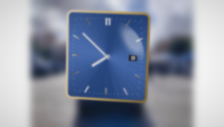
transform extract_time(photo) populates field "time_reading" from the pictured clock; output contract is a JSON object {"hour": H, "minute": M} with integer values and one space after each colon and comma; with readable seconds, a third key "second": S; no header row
{"hour": 7, "minute": 52}
